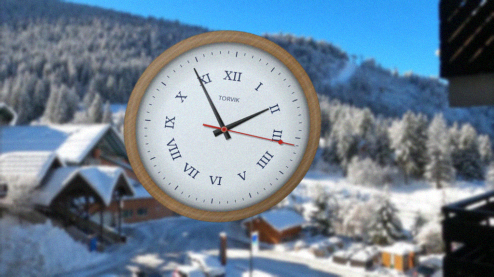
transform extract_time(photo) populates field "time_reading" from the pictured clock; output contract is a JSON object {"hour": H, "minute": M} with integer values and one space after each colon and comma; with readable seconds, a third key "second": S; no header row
{"hour": 1, "minute": 54, "second": 16}
